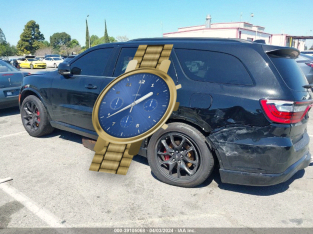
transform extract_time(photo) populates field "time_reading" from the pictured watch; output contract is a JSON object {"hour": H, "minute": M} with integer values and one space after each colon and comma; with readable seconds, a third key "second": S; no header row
{"hour": 1, "minute": 39}
